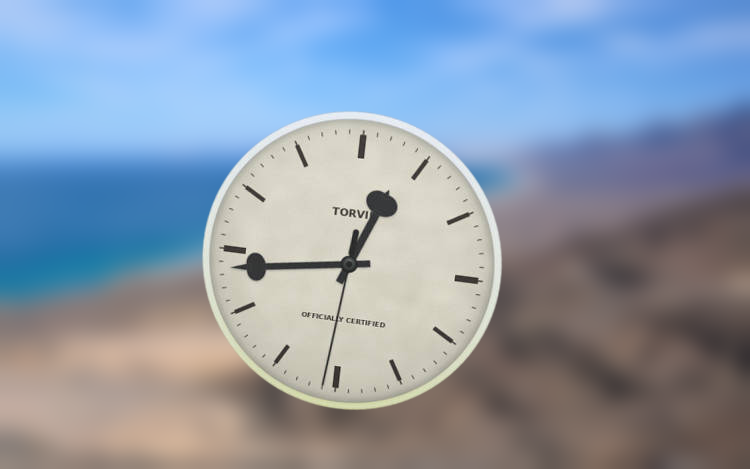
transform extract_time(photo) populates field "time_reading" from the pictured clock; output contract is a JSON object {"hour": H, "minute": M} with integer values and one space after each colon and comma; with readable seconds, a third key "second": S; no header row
{"hour": 12, "minute": 43, "second": 31}
